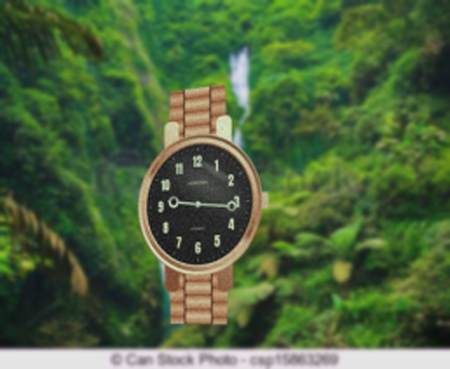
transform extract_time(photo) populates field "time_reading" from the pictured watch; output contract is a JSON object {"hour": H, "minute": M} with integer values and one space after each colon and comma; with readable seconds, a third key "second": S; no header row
{"hour": 9, "minute": 16}
